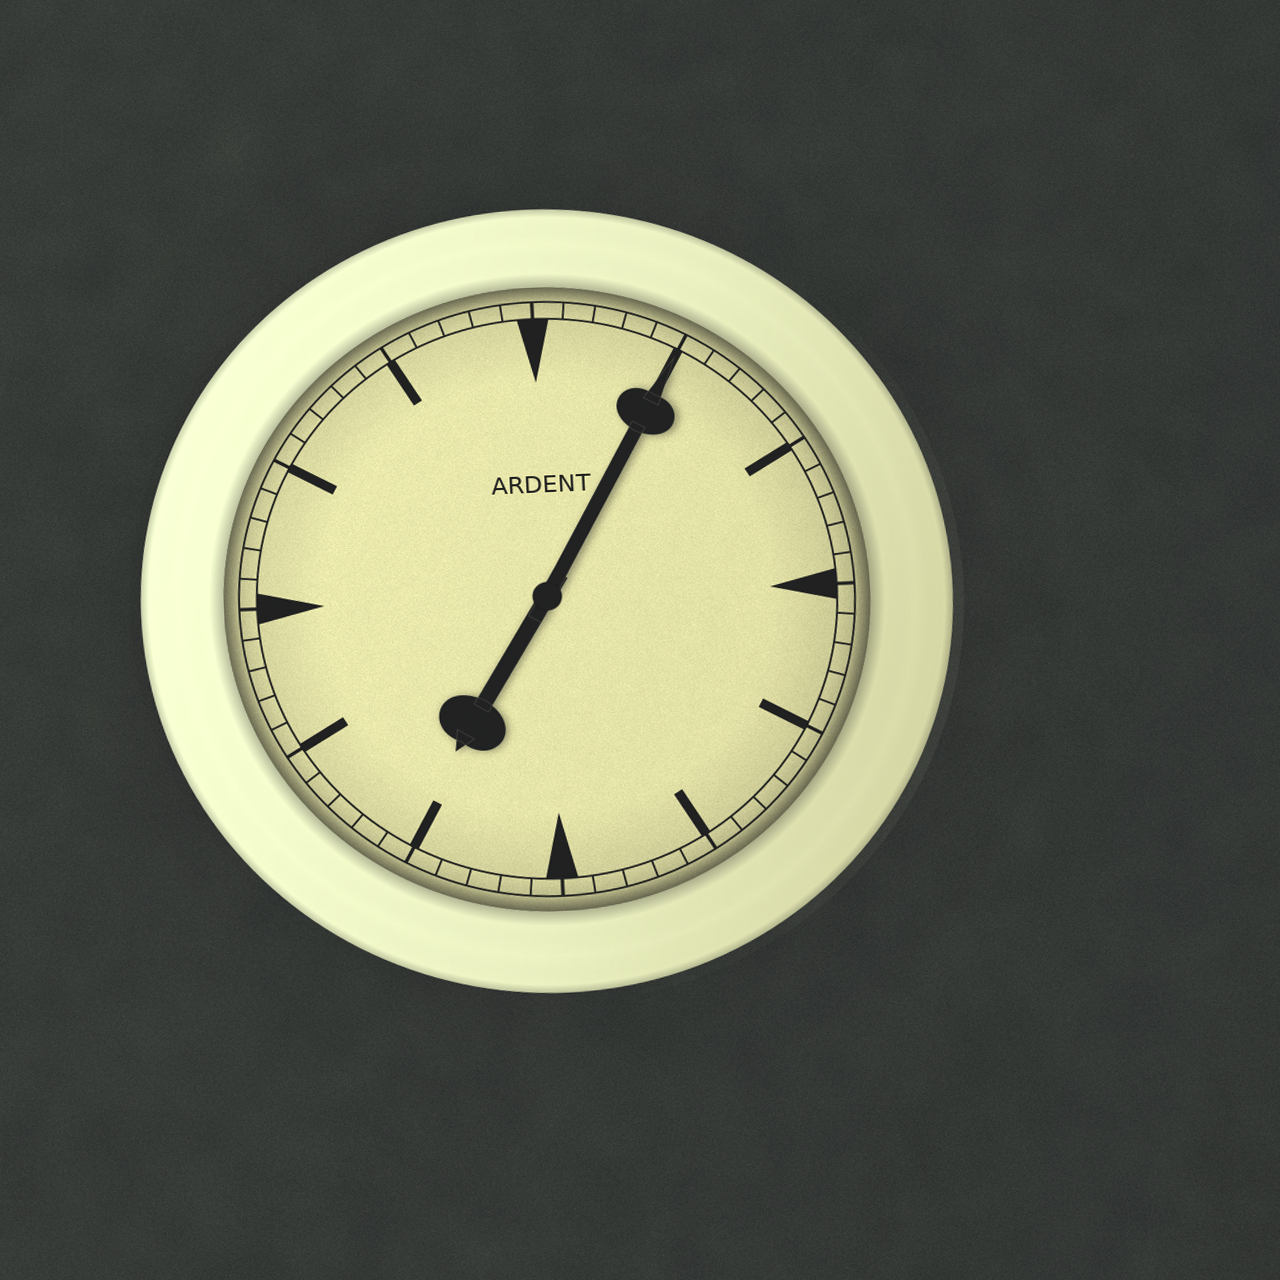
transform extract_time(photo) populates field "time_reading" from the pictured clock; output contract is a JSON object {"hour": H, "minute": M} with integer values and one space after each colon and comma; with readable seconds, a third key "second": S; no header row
{"hour": 7, "minute": 5}
